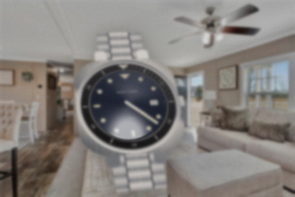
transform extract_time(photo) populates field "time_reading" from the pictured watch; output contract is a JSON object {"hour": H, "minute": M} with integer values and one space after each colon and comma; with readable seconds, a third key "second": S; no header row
{"hour": 4, "minute": 22}
